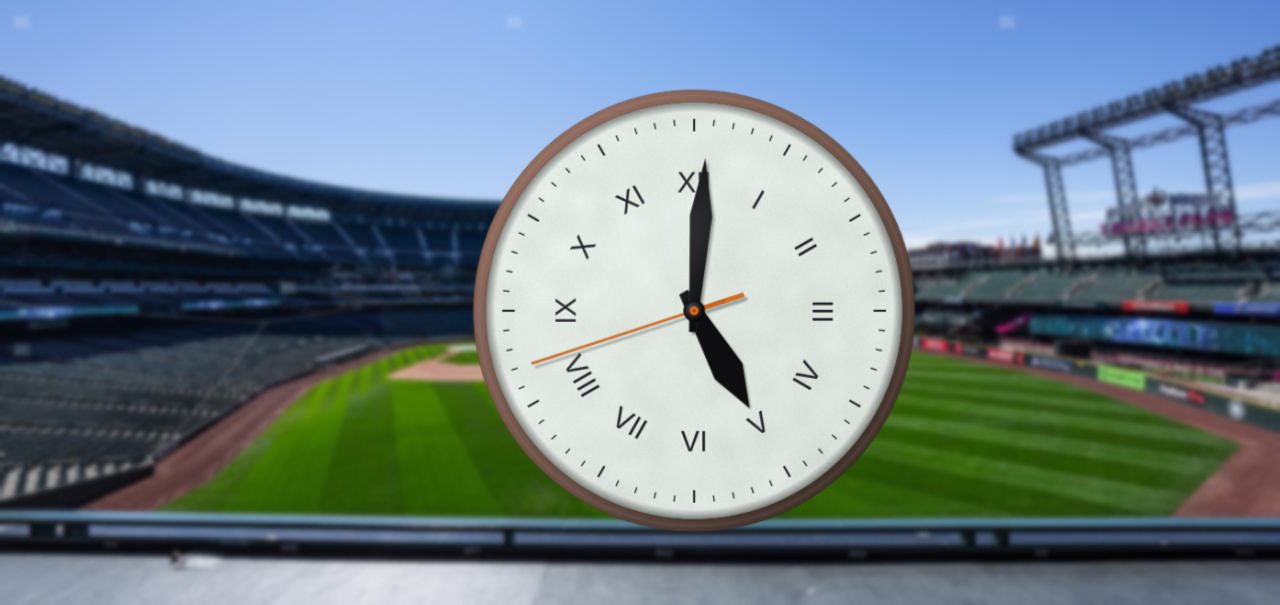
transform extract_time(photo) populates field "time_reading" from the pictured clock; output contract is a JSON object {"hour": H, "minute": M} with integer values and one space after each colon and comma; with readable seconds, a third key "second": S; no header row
{"hour": 5, "minute": 0, "second": 42}
